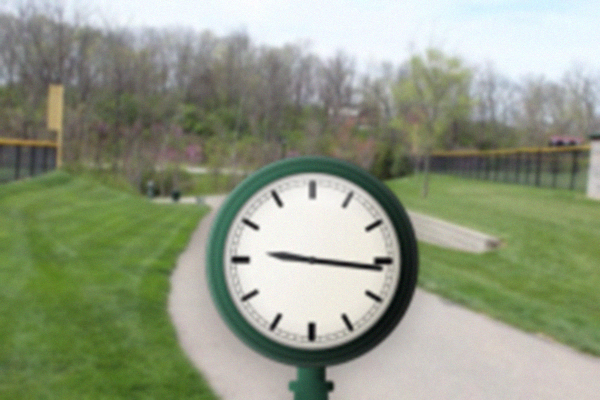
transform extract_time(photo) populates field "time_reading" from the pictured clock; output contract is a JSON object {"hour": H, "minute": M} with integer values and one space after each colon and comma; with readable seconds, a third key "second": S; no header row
{"hour": 9, "minute": 16}
